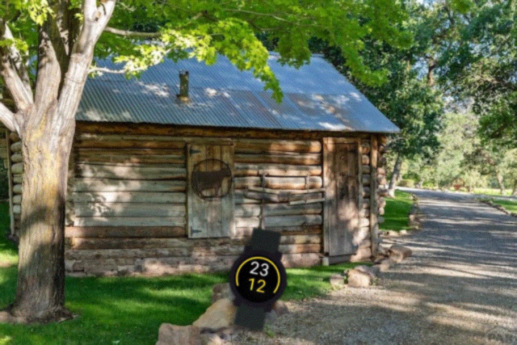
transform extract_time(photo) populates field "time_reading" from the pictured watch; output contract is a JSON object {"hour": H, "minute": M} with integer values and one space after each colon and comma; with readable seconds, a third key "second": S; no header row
{"hour": 23, "minute": 12}
